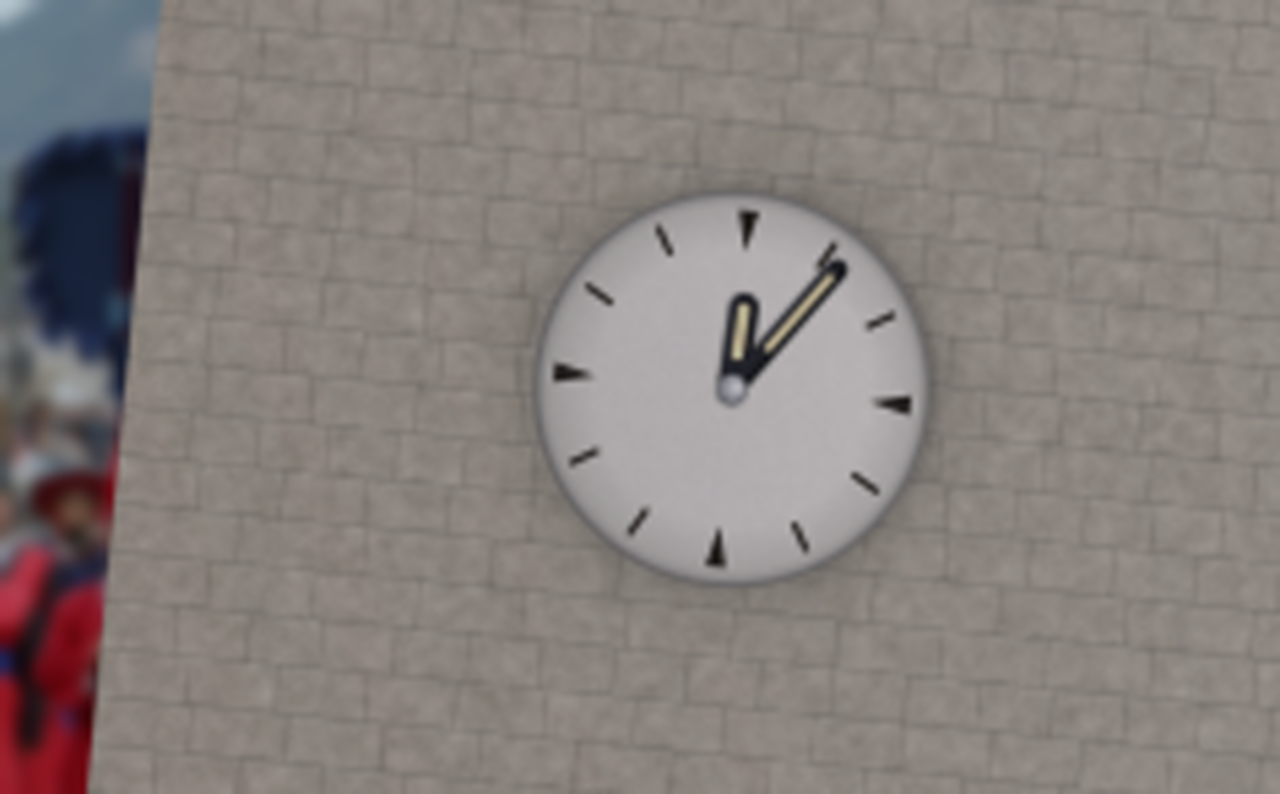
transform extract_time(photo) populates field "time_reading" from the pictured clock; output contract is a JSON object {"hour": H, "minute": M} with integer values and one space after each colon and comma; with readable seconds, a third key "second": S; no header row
{"hour": 12, "minute": 6}
